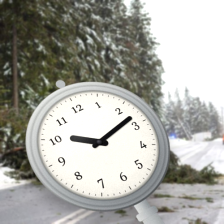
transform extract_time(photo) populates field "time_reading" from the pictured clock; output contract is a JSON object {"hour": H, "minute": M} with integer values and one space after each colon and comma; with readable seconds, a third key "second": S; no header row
{"hour": 10, "minute": 13}
